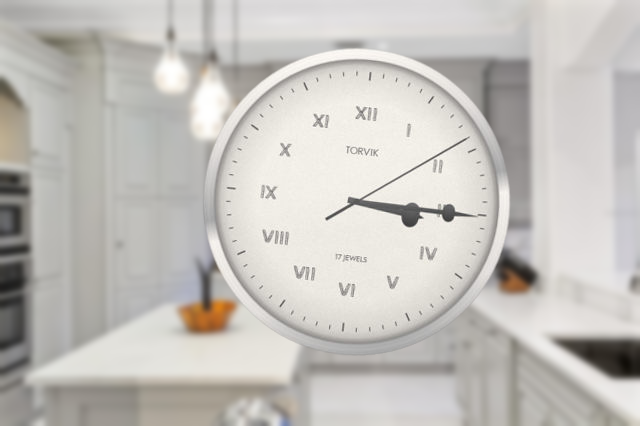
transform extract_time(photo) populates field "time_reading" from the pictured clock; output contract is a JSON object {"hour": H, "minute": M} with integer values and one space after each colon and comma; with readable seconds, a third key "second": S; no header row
{"hour": 3, "minute": 15, "second": 9}
